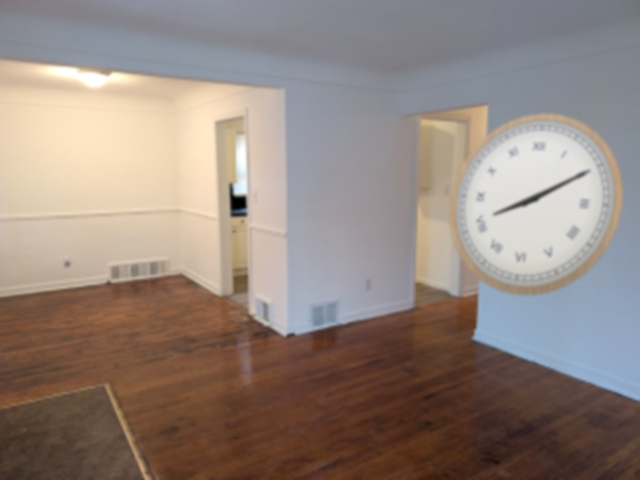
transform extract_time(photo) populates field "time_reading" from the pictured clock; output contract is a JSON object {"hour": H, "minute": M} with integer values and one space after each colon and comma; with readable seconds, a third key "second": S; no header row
{"hour": 8, "minute": 10}
